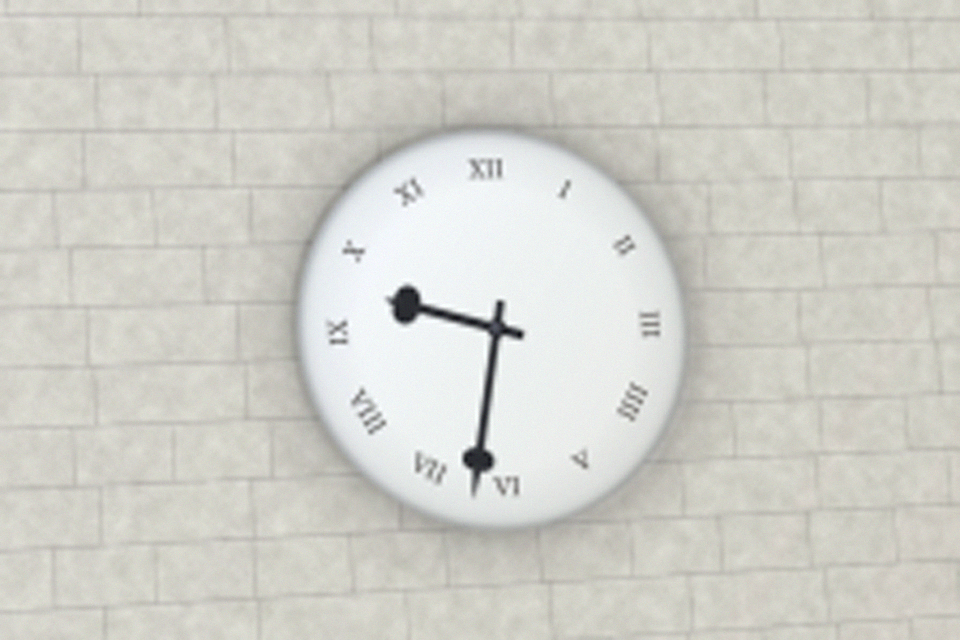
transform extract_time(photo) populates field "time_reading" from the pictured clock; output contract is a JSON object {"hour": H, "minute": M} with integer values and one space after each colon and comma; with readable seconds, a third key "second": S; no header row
{"hour": 9, "minute": 32}
